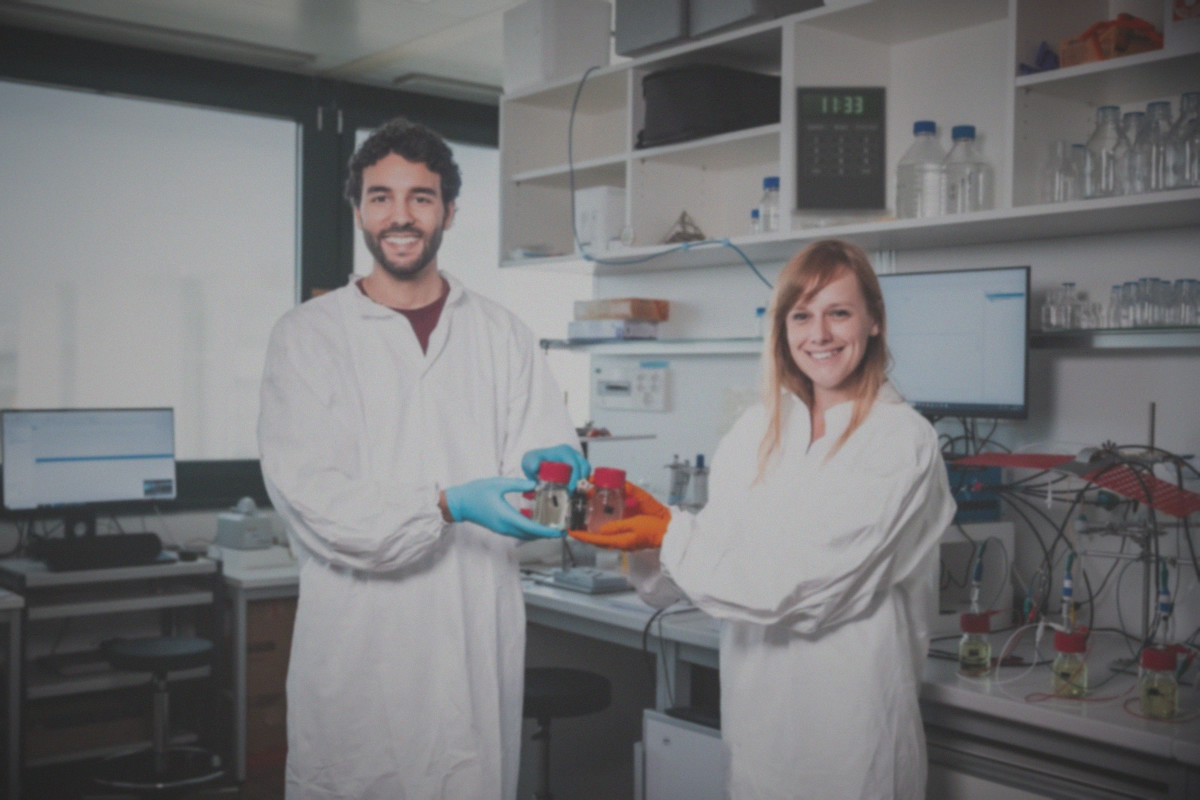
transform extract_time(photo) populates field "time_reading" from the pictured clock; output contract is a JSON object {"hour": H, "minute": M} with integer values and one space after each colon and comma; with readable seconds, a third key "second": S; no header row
{"hour": 11, "minute": 33}
